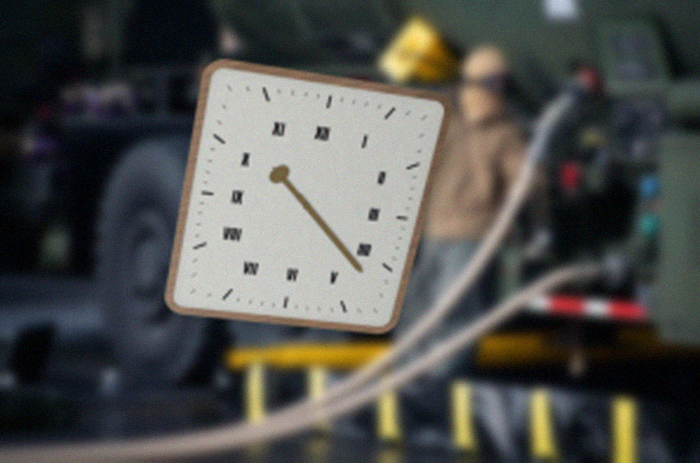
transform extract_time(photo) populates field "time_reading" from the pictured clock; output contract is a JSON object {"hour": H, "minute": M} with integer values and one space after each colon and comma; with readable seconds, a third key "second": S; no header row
{"hour": 10, "minute": 22}
